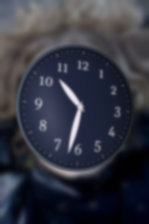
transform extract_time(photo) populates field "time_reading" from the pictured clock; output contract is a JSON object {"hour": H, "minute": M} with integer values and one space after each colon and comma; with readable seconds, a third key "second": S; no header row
{"hour": 10, "minute": 32}
